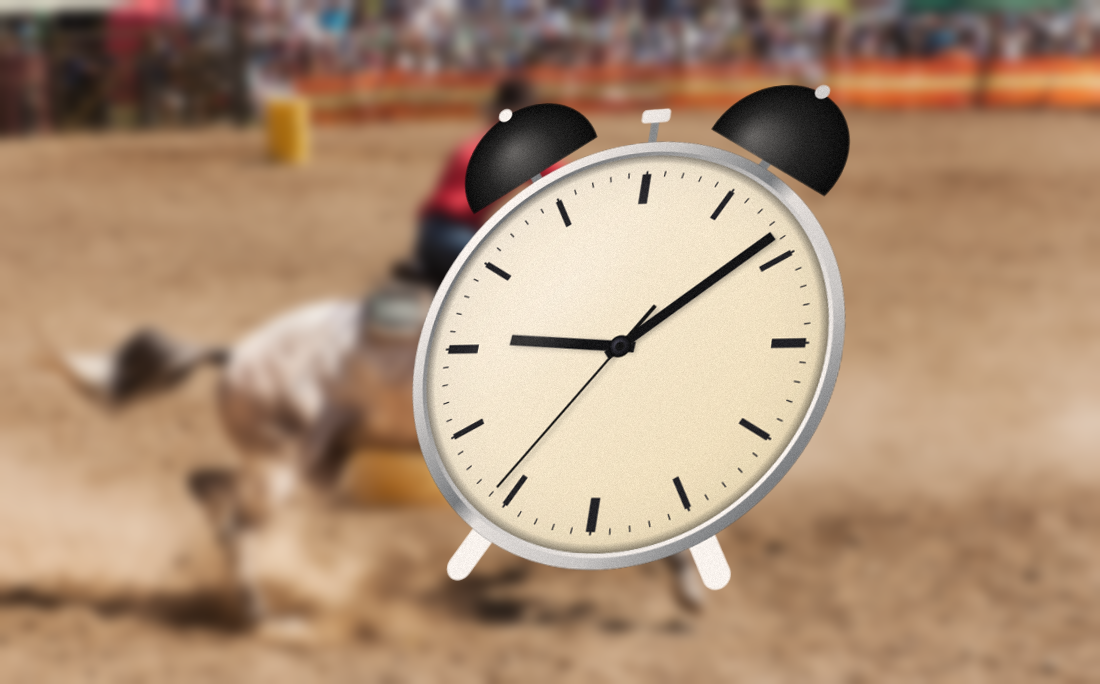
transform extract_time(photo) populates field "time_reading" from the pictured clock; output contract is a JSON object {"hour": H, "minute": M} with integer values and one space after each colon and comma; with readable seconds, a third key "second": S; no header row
{"hour": 9, "minute": 8, "second": 36}
